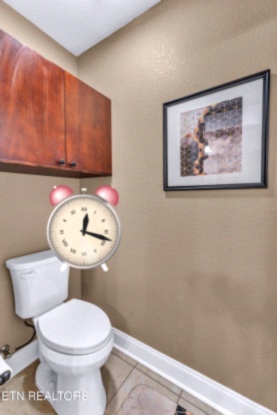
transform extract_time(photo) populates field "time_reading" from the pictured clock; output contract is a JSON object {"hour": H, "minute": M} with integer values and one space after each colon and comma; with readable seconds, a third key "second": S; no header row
{"hour": 12, "minute": 18}
